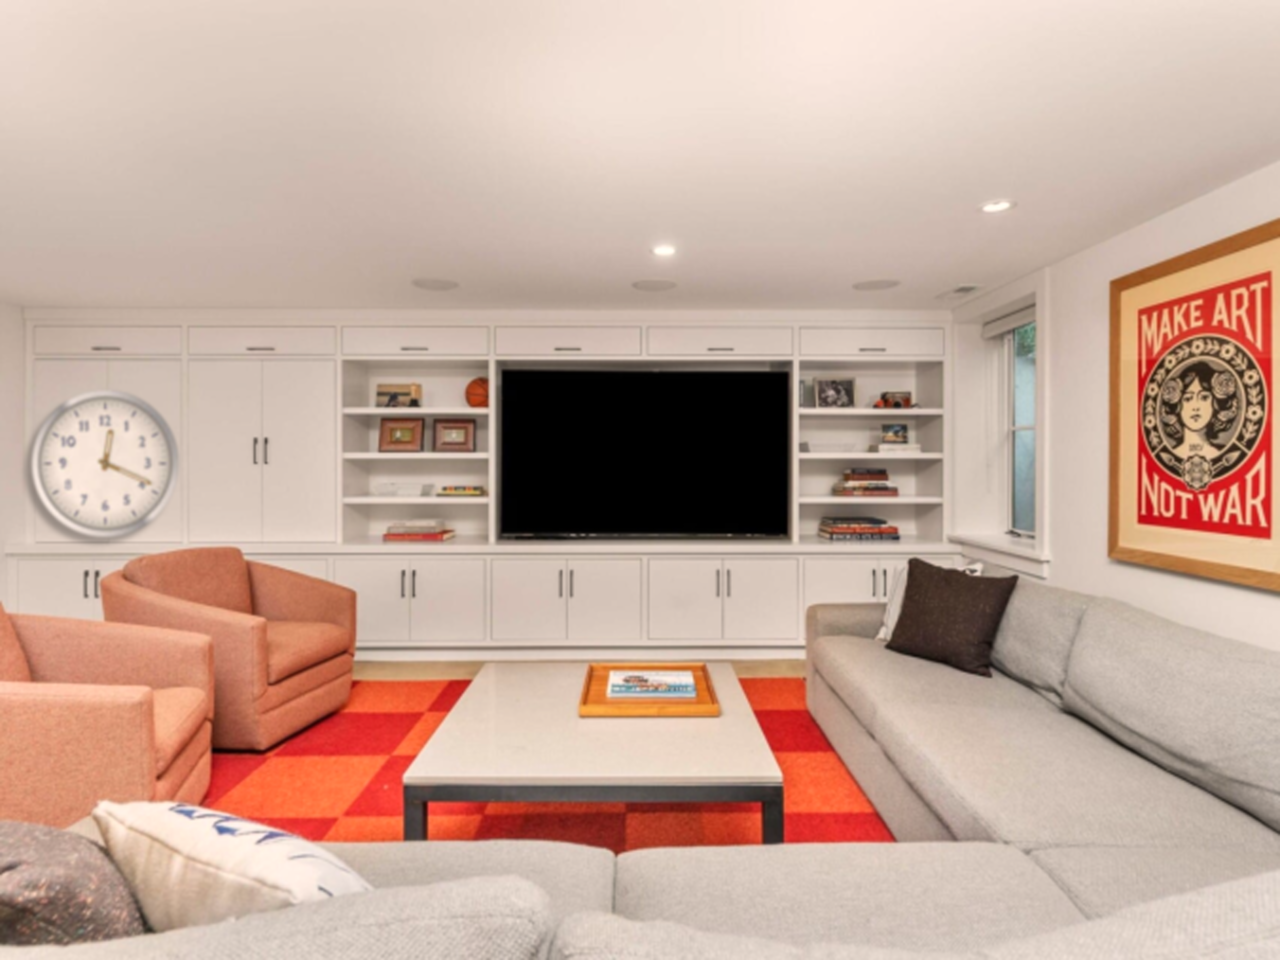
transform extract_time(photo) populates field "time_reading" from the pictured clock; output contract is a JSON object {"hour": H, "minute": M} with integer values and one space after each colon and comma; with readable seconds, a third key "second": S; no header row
{"hour": 12, "minute": 19}
